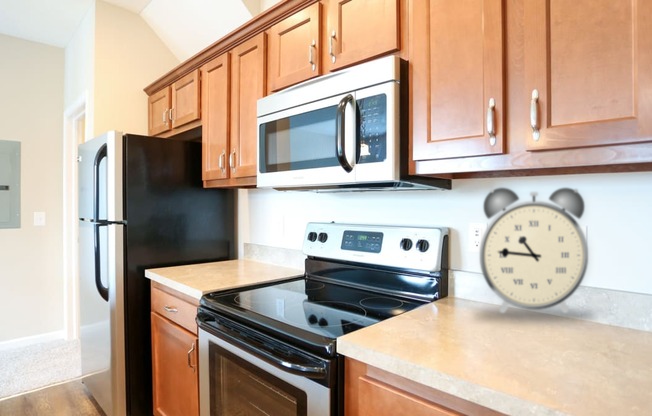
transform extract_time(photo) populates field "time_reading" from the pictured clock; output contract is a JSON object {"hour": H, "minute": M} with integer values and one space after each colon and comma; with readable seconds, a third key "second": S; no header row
{"hour": 10, "minute": 46}
